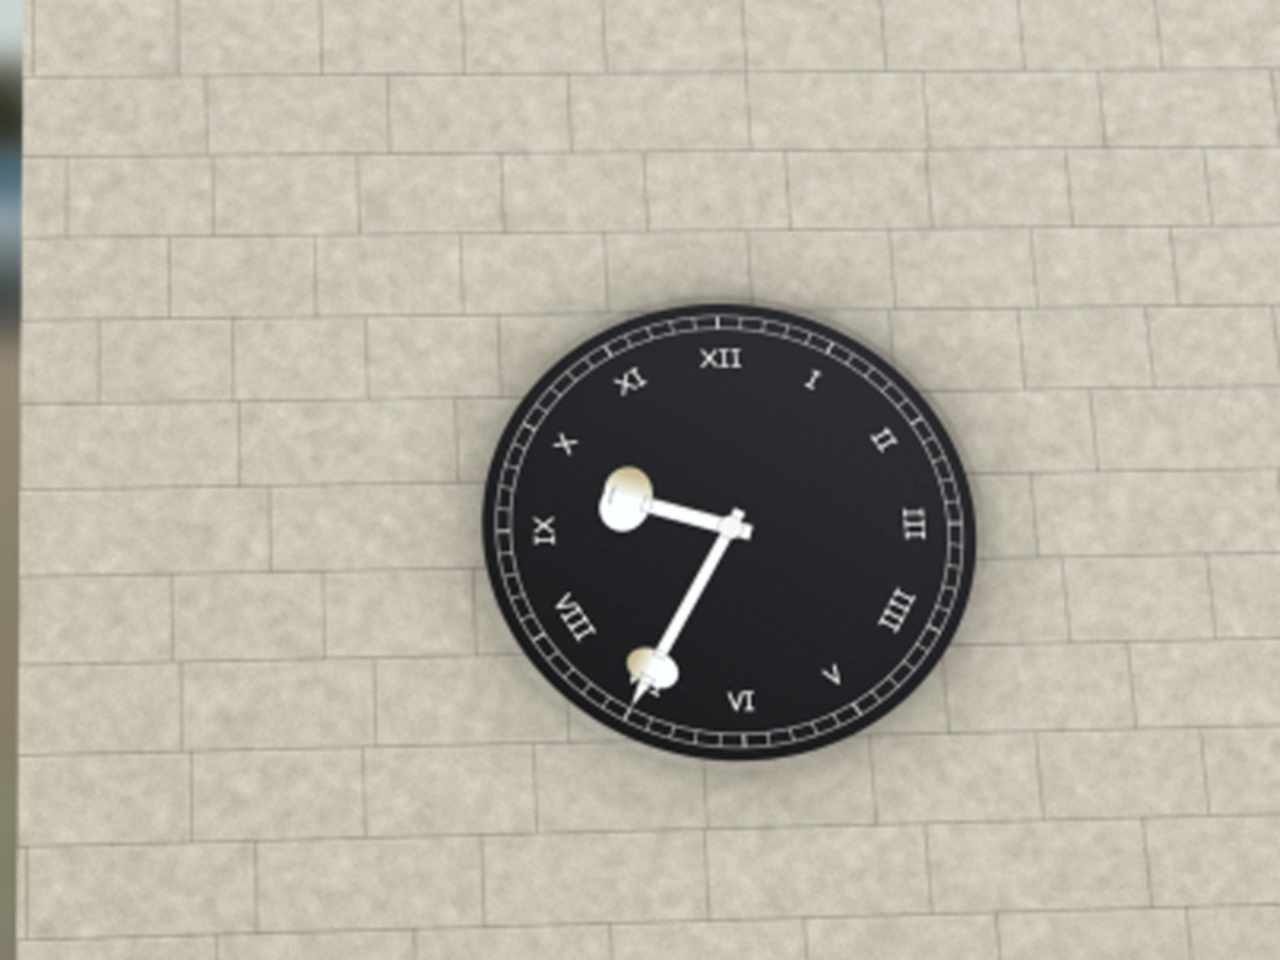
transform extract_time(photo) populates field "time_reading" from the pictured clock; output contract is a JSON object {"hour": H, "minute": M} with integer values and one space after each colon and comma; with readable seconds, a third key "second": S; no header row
{"hour": 9, "minute": 35}
